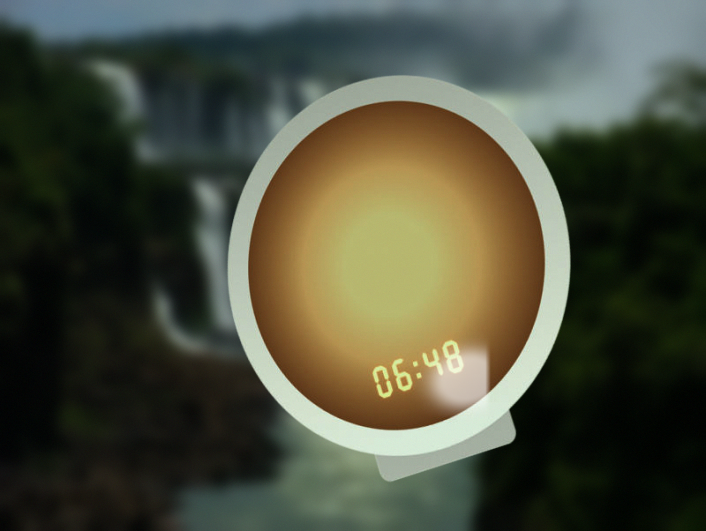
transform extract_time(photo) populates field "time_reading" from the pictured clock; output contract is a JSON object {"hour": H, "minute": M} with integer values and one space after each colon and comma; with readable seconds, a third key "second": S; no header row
{"hour": 6, "minute": 48}
